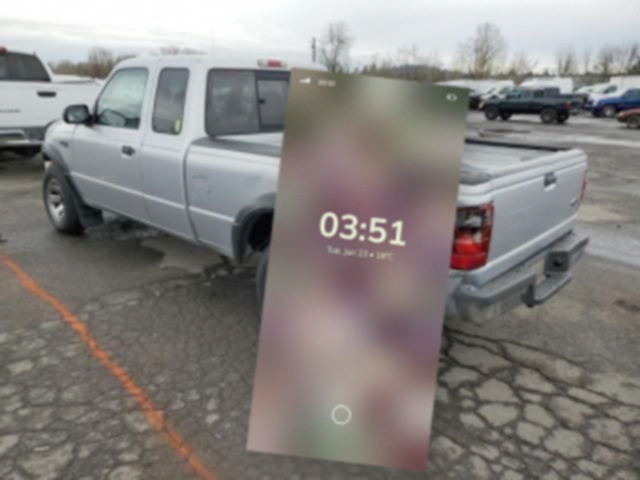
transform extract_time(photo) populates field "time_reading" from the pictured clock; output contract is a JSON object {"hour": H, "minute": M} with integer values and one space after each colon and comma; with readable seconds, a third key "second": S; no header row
{"hour": 3, "minute": 51}
